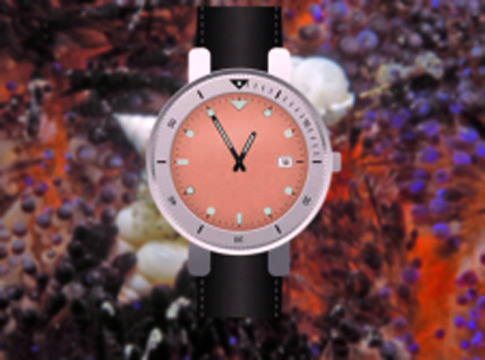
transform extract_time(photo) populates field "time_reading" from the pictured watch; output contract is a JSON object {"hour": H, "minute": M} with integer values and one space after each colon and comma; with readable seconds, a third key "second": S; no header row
{"hour": 12, "minute": 55}
